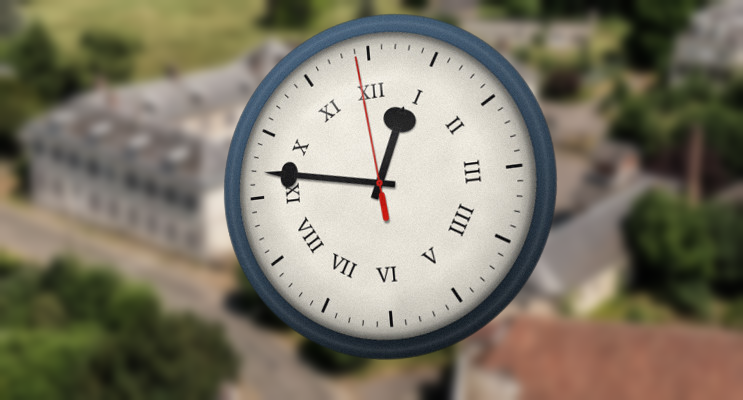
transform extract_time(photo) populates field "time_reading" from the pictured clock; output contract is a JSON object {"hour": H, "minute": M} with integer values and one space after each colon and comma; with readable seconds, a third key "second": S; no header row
{"hour": 12, "minute": 46, "second": 59}
